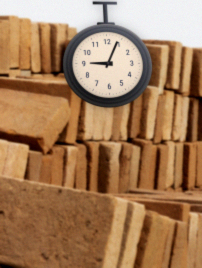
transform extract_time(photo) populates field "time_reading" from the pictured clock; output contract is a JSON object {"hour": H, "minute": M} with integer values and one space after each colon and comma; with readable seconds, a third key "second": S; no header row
{"hour": 9, "minute": 4}
